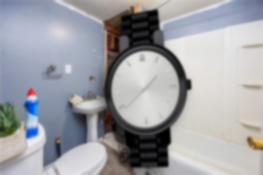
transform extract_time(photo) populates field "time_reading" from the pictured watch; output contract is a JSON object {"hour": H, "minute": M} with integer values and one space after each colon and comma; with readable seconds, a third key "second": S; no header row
{"hour": 1, "minute": 39}
